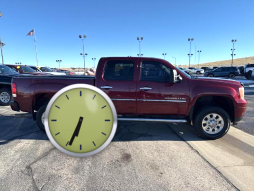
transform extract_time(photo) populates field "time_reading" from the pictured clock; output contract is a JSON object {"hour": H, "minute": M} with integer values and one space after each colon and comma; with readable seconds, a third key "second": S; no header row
{"hour": 6, "minute": 34}
